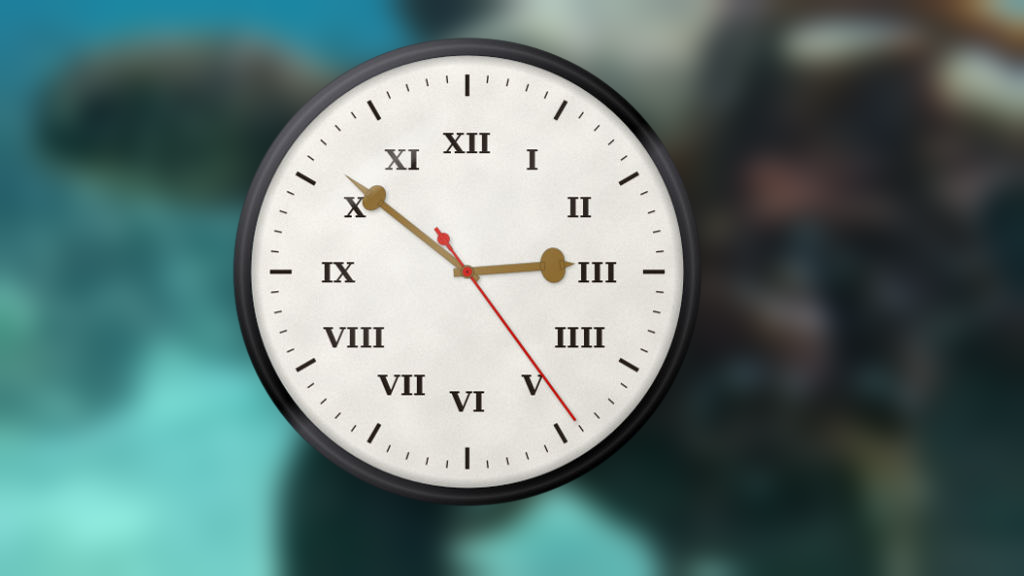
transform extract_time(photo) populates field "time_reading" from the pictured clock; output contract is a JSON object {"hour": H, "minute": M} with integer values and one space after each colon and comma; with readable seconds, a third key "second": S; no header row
{"hour": 2, "minute": 51, "second": 24}
